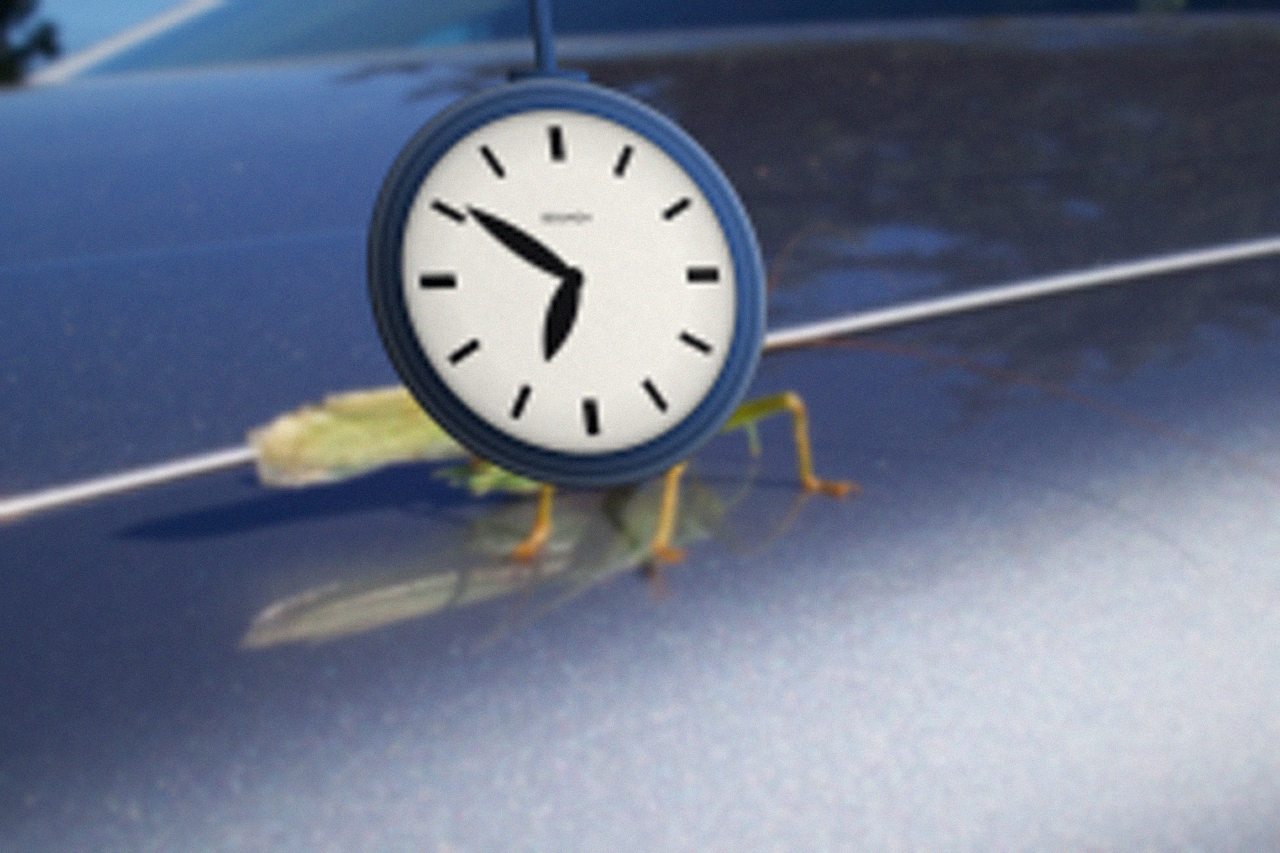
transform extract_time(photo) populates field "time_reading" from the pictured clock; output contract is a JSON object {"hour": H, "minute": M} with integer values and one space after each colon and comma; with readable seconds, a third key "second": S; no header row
{"hour": 6, "minute": 51}
